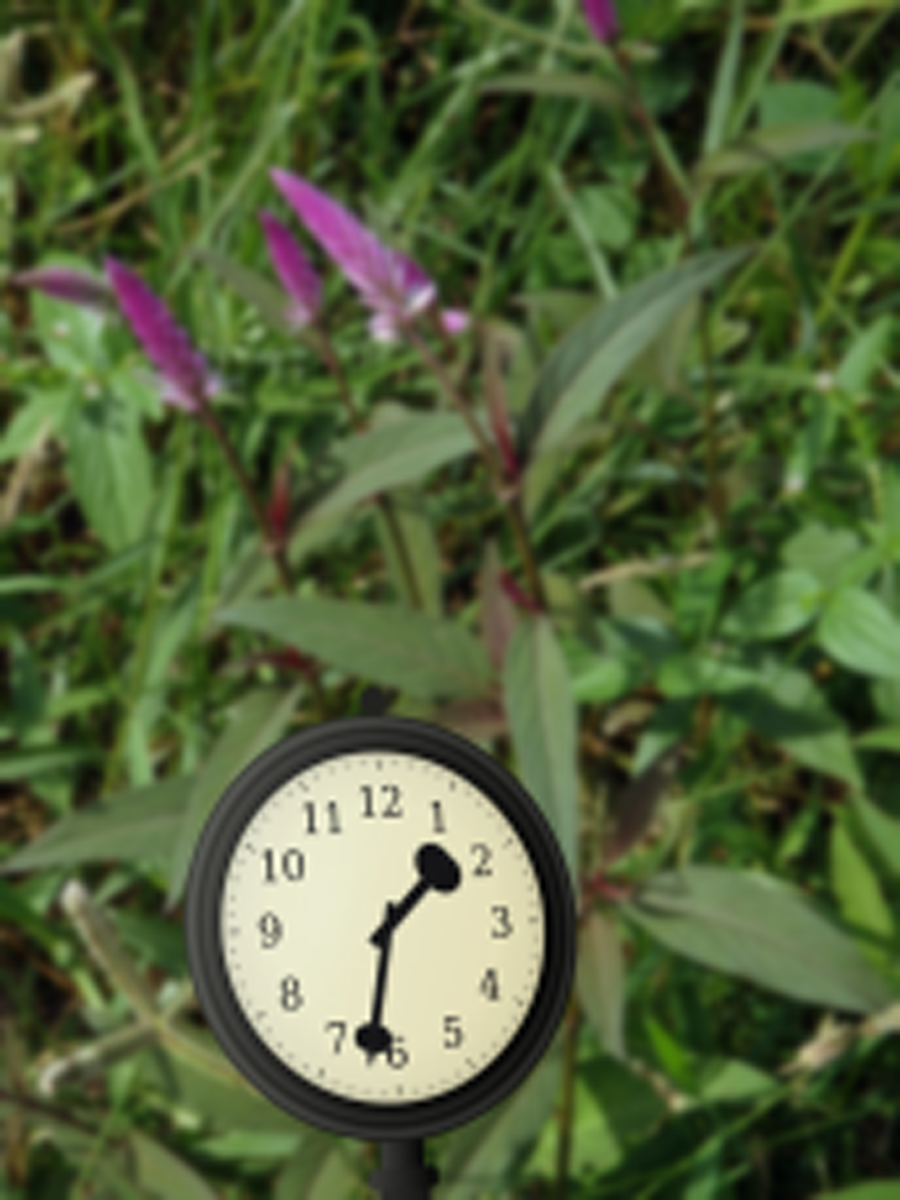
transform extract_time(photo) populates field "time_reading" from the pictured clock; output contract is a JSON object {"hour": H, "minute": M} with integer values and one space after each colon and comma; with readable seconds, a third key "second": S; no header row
{"hour": 1, "minute": 32}
